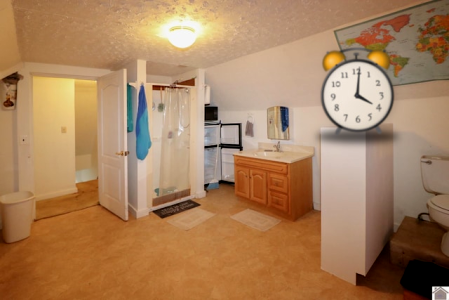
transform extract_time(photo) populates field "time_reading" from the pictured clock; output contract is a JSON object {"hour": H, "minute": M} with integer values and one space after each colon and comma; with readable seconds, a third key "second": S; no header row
{"hour": 4, "minute": 1}
